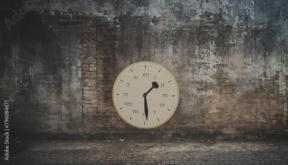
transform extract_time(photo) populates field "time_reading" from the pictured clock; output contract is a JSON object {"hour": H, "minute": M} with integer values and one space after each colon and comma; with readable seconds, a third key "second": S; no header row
{"hour": 1, "minute": 29}
